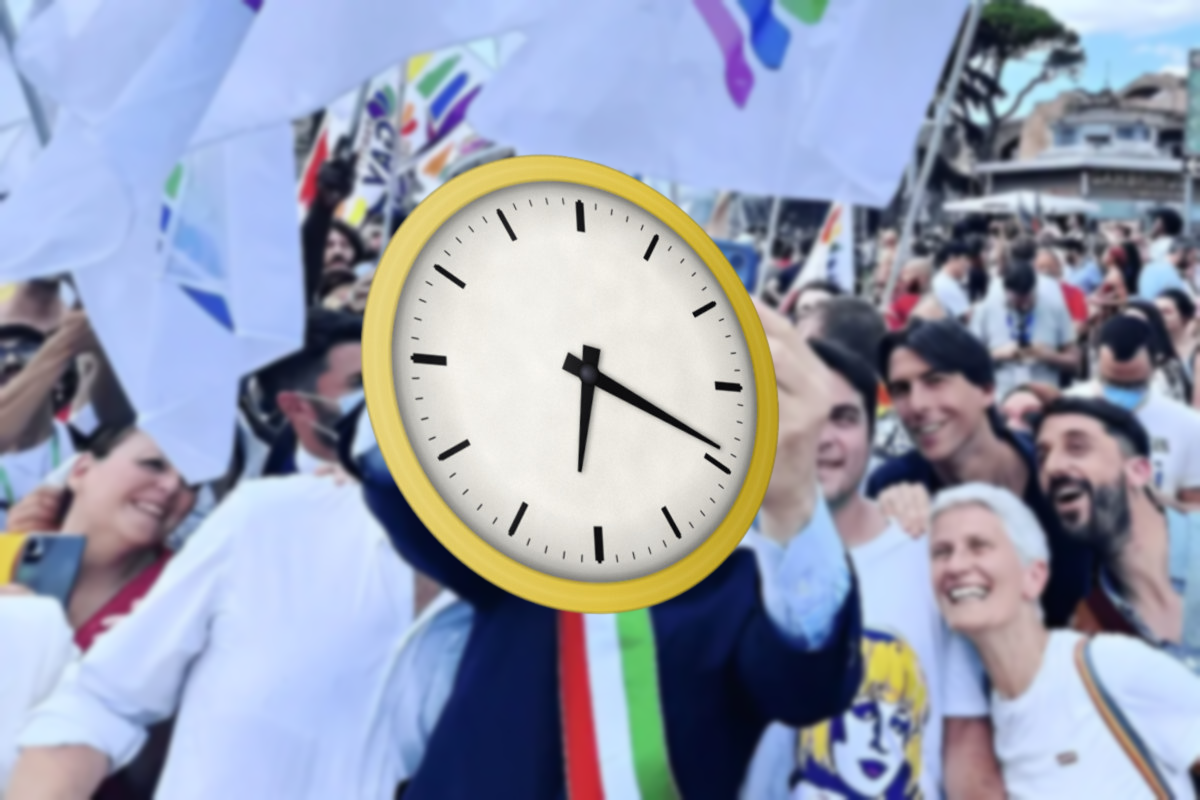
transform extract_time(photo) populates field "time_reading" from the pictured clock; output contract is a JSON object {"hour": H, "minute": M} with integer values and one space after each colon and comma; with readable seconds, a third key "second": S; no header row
{"hour": 6, "minute": 19}
